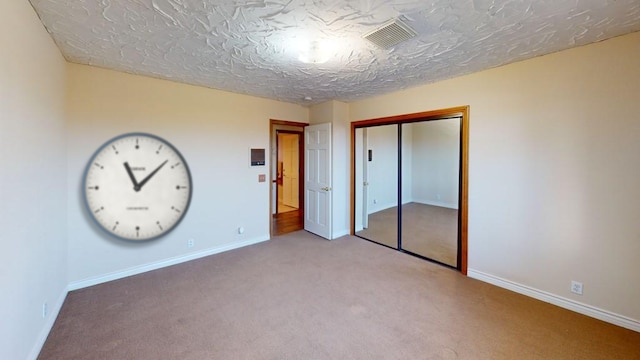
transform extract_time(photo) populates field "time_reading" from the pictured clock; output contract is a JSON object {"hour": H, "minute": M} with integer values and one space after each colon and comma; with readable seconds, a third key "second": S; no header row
{"hour": 11, "minute": 8}
